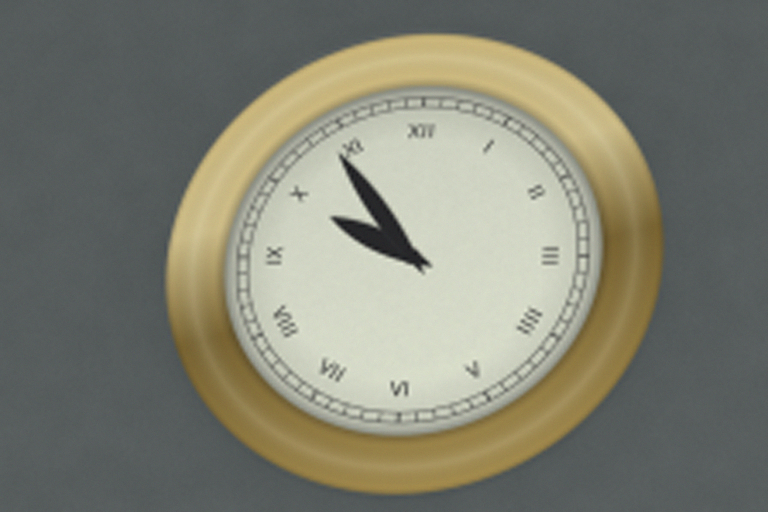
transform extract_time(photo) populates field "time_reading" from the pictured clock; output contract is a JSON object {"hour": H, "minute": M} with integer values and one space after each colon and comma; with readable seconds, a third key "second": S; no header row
{"hour": 9, "minute": 54}
